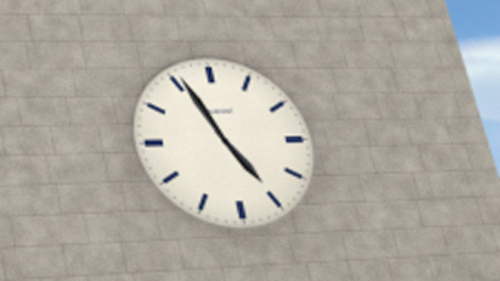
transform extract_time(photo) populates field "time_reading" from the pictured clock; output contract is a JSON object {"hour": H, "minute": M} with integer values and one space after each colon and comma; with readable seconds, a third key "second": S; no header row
{"hour": 4, "minute": 56}
